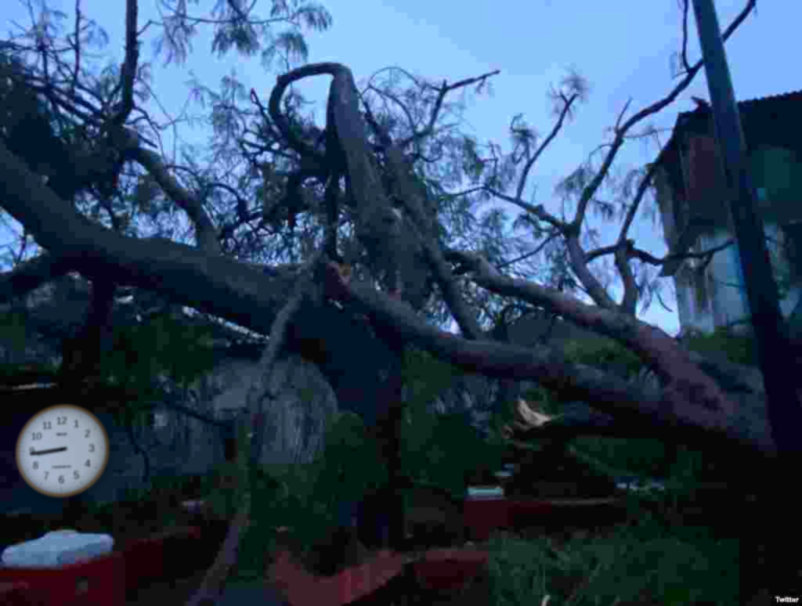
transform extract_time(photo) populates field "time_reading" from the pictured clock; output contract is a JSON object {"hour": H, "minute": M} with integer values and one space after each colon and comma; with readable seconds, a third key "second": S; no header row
{"hour": 8, "minute": 44}
